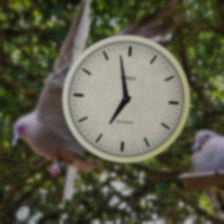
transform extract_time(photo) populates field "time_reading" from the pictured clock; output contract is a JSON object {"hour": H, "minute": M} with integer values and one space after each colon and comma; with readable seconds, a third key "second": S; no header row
{"hour": 6, "minute": 58}
